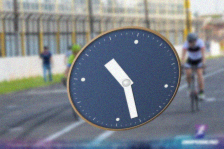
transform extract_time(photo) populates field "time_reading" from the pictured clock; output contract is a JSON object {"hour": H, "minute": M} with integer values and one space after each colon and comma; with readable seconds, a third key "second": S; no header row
{"hour": 10, "minute": 26}
